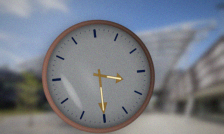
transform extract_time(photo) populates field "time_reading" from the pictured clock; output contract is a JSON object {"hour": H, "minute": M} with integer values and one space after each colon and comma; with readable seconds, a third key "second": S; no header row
{"hour": 3, "minute": 30}
